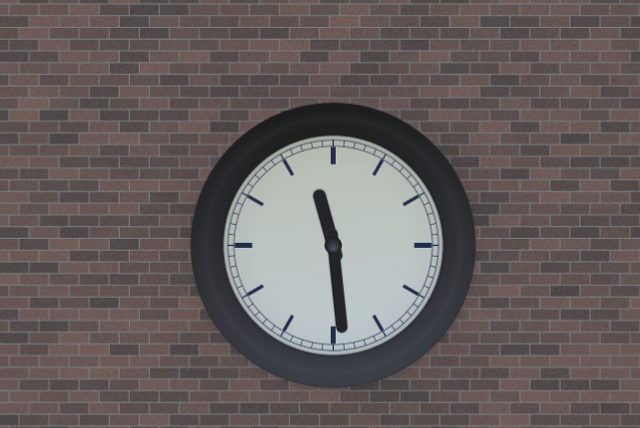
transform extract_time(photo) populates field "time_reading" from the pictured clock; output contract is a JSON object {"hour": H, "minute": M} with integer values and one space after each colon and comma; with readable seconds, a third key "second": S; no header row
{"hour": 11, "minute": 29}
